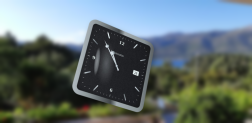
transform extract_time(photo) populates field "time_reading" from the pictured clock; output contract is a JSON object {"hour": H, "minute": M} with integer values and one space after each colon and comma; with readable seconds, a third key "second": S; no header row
{"hour": 10, "minute": 53}
